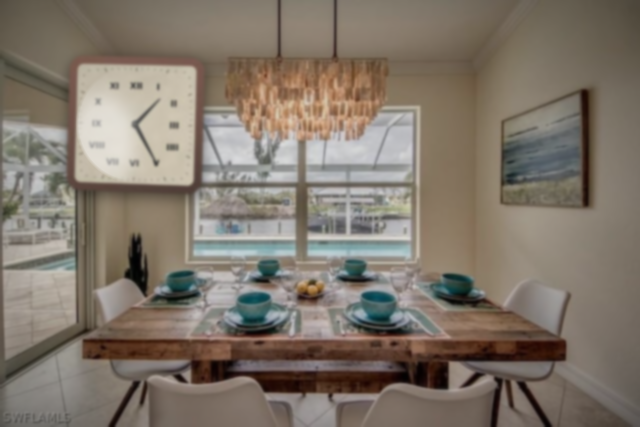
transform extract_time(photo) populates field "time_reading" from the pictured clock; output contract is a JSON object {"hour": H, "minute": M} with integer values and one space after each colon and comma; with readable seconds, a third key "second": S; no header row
{"hour": 1, "minute": 25}
